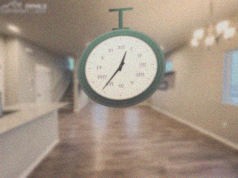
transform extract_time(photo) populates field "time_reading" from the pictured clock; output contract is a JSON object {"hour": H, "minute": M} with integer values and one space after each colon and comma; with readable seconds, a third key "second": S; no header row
{"hour": 12, "minute": 36}
